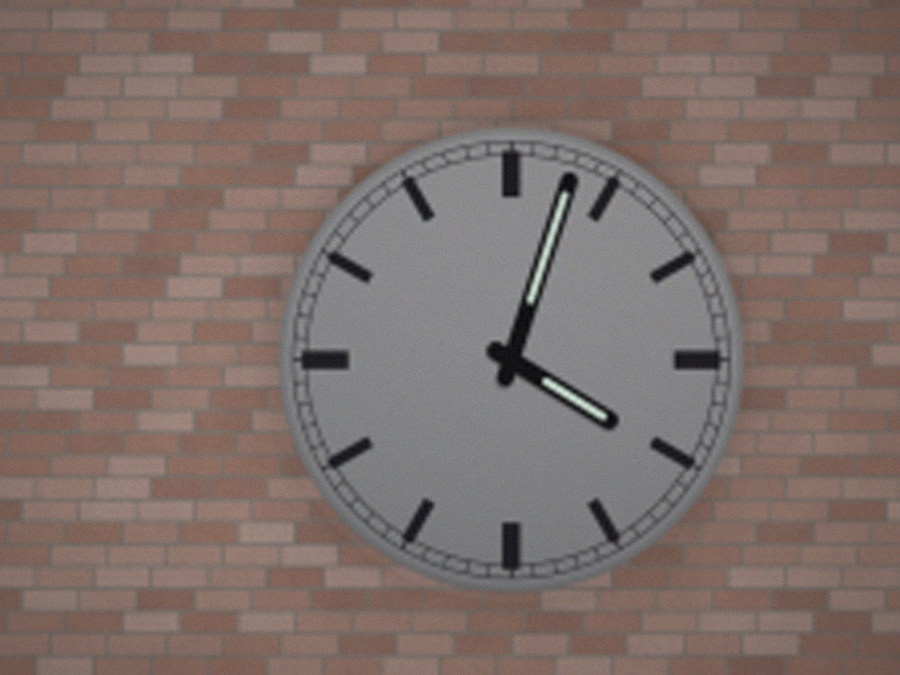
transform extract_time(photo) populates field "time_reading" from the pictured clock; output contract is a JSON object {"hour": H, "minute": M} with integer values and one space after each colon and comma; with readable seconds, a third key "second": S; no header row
{"hour": 4, "minute": 3}
